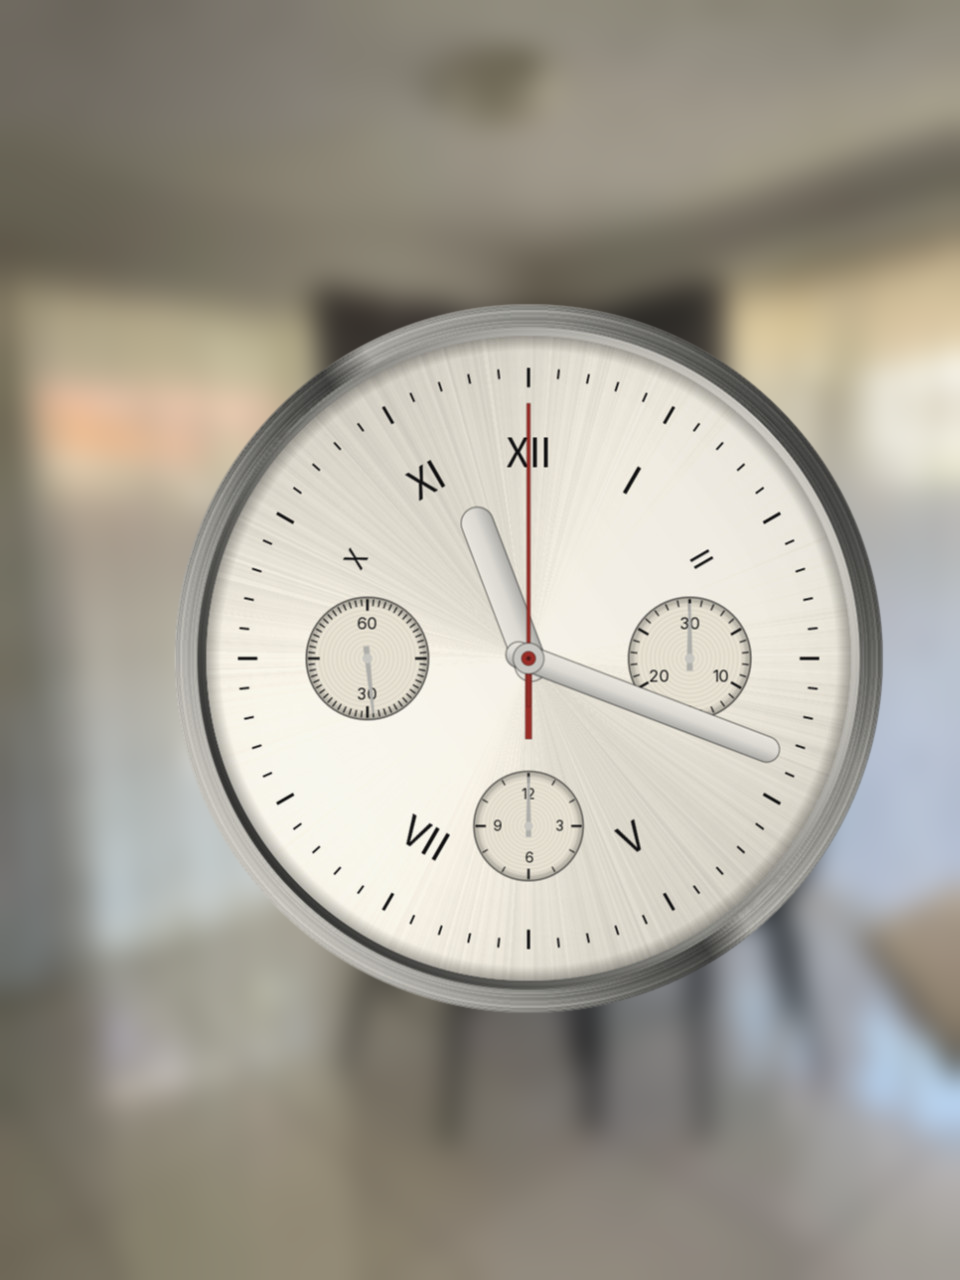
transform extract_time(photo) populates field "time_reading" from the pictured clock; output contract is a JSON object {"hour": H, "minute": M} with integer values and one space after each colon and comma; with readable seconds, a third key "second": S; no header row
{"hour": 11, "minute": 18, "second": 29}
